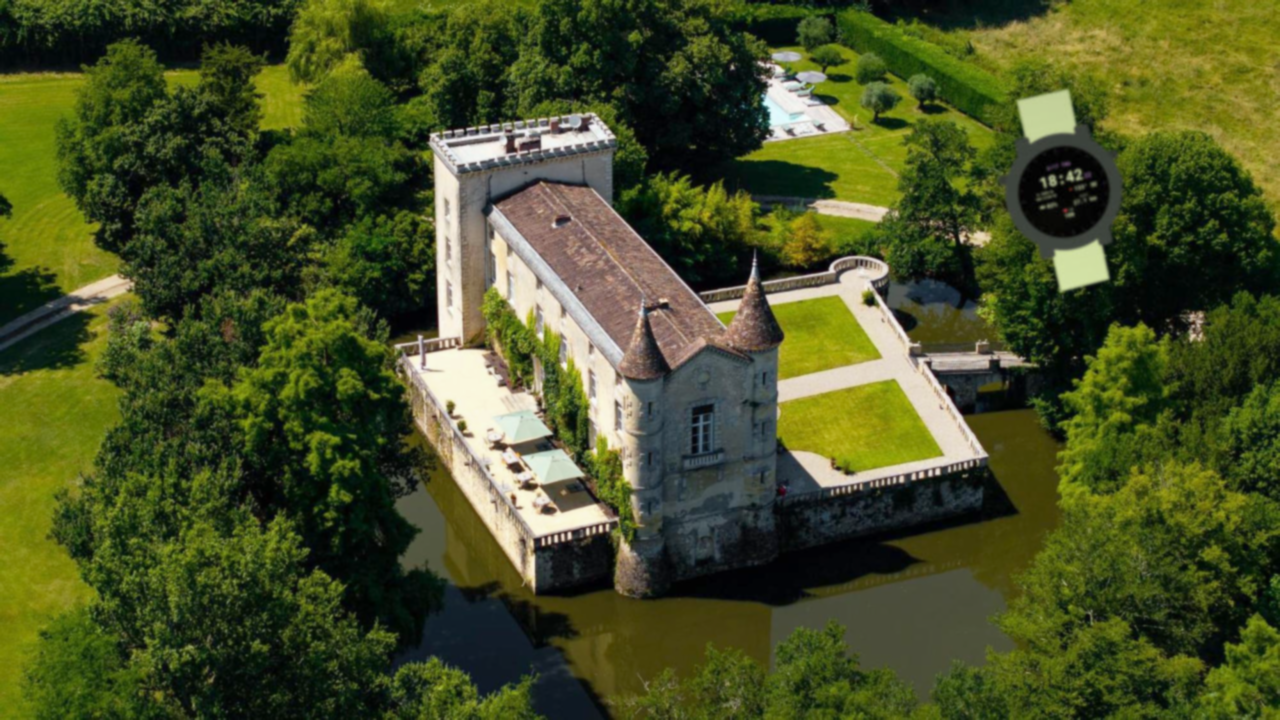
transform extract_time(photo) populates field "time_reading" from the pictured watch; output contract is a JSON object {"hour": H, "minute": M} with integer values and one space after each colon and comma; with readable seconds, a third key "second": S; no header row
{"hour": 18, "minute": 42}
